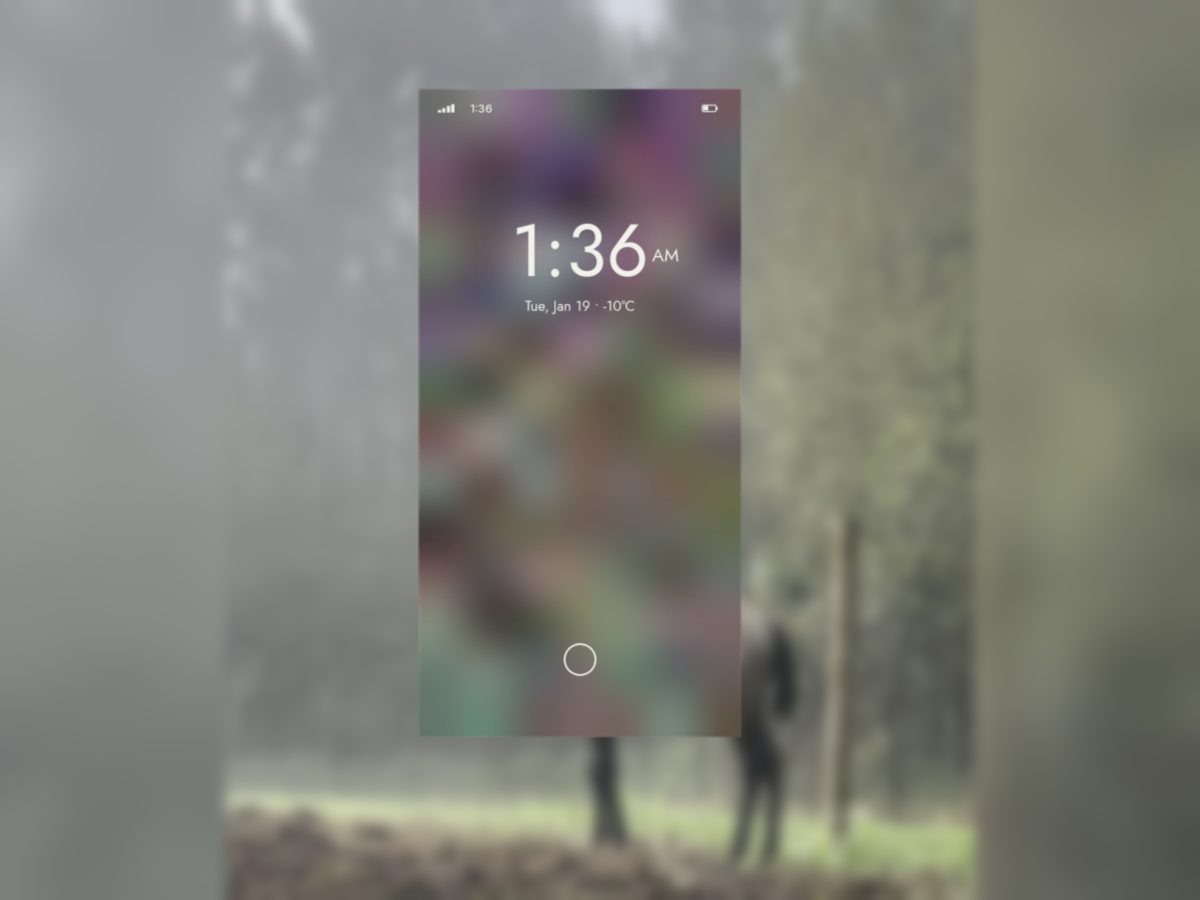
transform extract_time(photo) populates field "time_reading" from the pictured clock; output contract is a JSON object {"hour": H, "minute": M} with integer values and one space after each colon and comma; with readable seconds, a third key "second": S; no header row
{"hour": 1, "minute": 36}
